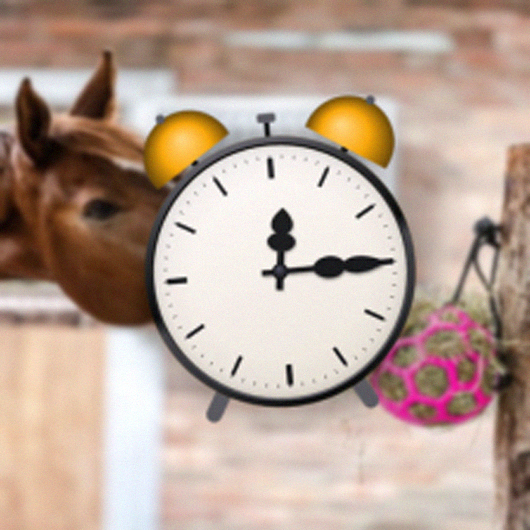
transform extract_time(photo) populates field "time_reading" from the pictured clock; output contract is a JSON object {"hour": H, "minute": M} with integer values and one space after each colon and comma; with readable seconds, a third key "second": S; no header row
{"hour": 12, "minute": 15}
